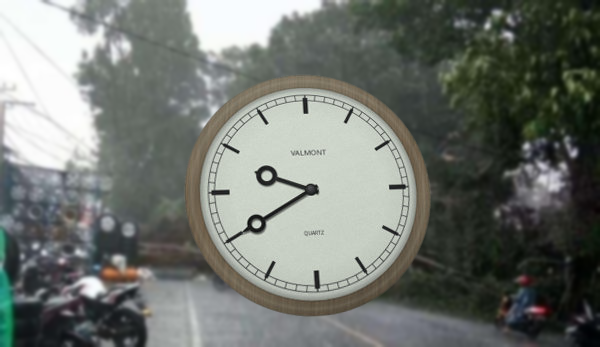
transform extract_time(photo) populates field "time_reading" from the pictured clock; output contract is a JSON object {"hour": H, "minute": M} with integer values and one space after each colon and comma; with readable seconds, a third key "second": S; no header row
{"hour": 9, "minute": 40}
